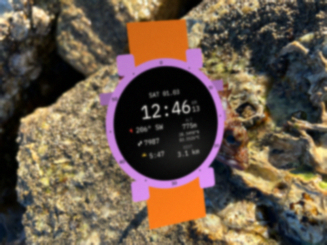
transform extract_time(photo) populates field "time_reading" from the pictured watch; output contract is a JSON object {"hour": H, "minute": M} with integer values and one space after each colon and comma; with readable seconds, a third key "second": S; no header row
{"hour": 12, "minute": 46}
